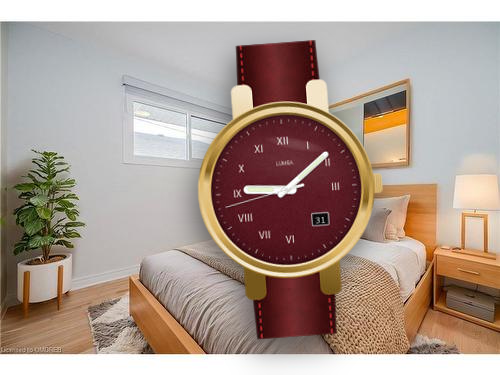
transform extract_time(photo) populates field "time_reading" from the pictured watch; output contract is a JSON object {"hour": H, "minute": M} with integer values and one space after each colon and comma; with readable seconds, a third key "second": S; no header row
{"hour": 9, "minute": 8, "second": 43}
